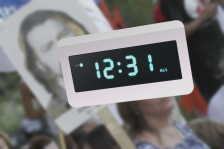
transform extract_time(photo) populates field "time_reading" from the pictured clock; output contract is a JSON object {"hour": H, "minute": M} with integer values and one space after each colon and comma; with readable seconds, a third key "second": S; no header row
{"hour": 12, "minute": 31}
